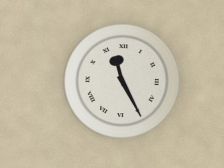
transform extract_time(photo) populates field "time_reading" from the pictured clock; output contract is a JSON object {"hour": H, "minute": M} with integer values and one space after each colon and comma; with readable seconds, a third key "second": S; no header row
{"hour": 11, "minute": 25}
